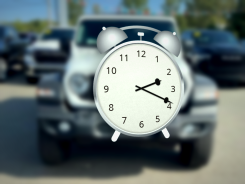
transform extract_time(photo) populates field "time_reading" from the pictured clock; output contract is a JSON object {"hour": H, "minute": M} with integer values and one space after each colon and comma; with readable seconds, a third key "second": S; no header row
{"hour": 2, "minute": 19}
